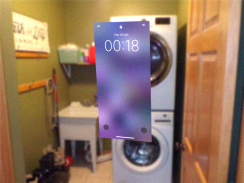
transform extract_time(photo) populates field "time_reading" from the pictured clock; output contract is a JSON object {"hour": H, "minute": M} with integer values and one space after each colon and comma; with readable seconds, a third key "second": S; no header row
{"hour": 0, "minute": 18}
